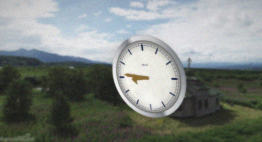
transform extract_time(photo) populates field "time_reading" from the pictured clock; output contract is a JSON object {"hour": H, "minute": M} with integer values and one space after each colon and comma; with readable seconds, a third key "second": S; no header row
{"hour": 8, "minute": 46}
